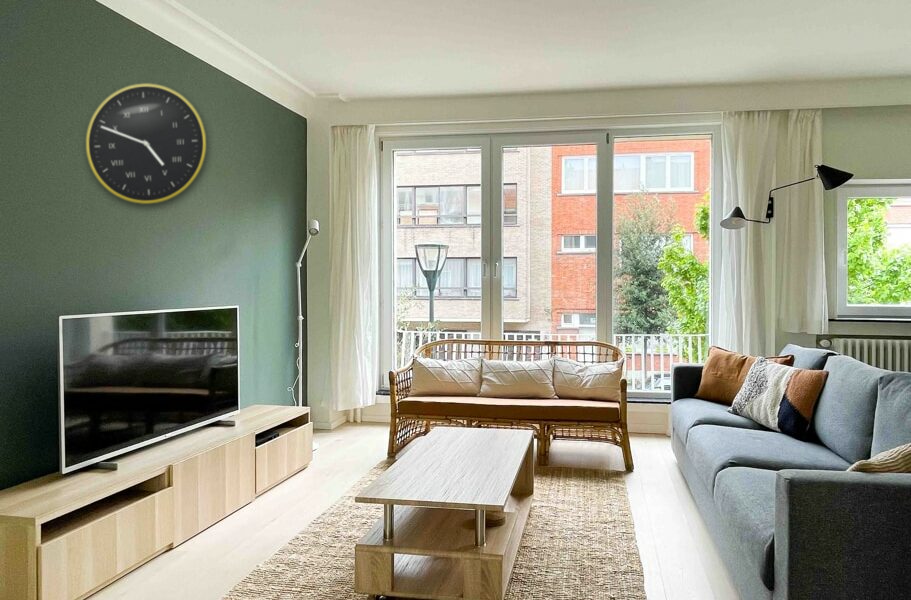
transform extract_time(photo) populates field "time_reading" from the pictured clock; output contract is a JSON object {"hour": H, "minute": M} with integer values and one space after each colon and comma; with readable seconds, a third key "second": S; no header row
{"hour": 4, "minute": 49}
